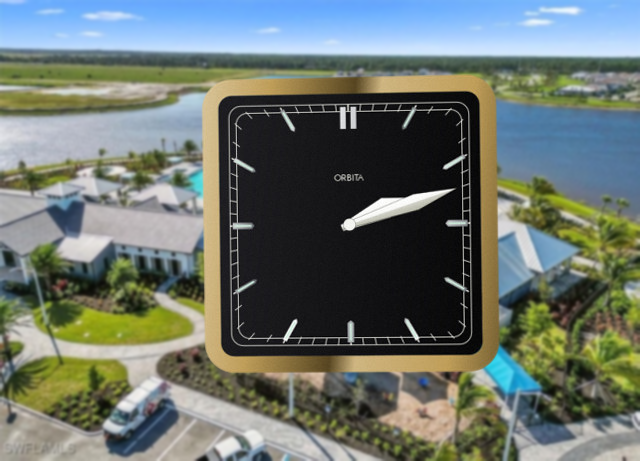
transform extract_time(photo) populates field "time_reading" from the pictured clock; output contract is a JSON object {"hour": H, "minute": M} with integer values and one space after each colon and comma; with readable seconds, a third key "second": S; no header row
{"hour": 2, "minute": 12}
